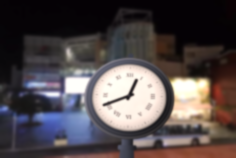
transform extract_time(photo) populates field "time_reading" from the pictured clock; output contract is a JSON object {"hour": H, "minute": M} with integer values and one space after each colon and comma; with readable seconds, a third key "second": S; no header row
{"hour": 12, "minute": 41}
